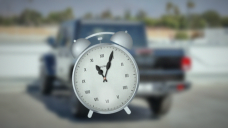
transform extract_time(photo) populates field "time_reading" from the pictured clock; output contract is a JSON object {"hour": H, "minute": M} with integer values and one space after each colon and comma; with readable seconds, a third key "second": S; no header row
{"hour": 11, "minute": 4}
